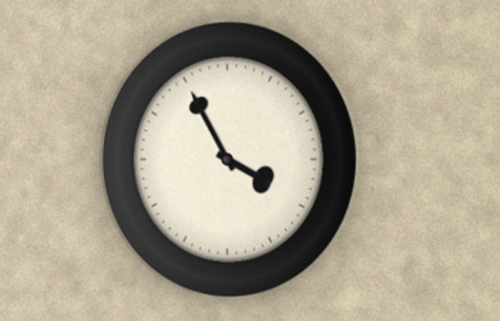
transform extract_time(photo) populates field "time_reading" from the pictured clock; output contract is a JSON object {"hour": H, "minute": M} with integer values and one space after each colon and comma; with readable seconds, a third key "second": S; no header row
{"hour": 3, "minute": 55}
